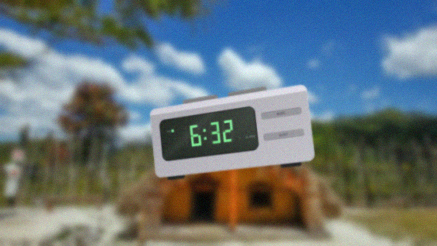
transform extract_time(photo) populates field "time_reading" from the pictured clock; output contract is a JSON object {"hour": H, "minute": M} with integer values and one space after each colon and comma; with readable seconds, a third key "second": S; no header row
{"hour": 6, "minute": 32}
